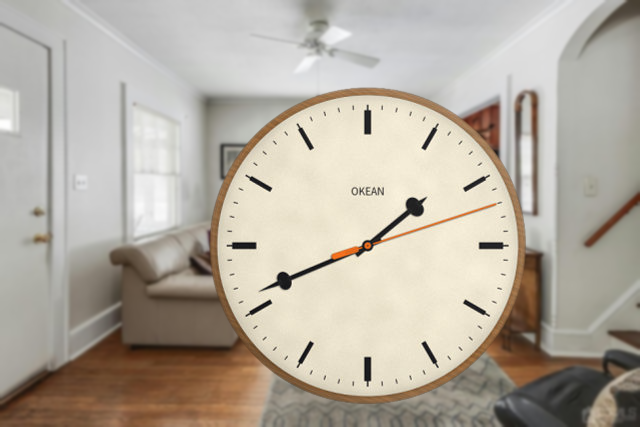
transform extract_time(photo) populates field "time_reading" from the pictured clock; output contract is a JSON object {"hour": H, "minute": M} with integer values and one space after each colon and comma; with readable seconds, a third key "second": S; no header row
{"hour": 1, "minute": 41, "second": 12}
